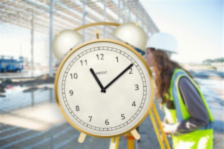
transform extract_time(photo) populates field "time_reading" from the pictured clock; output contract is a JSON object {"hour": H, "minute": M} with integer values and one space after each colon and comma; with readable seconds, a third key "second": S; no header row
{"hour": 11, "minute": 9}
